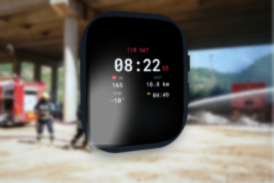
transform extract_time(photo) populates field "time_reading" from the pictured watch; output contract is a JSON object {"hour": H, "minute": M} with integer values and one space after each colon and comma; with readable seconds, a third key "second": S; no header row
{"hour": 8, "minute": 22}
